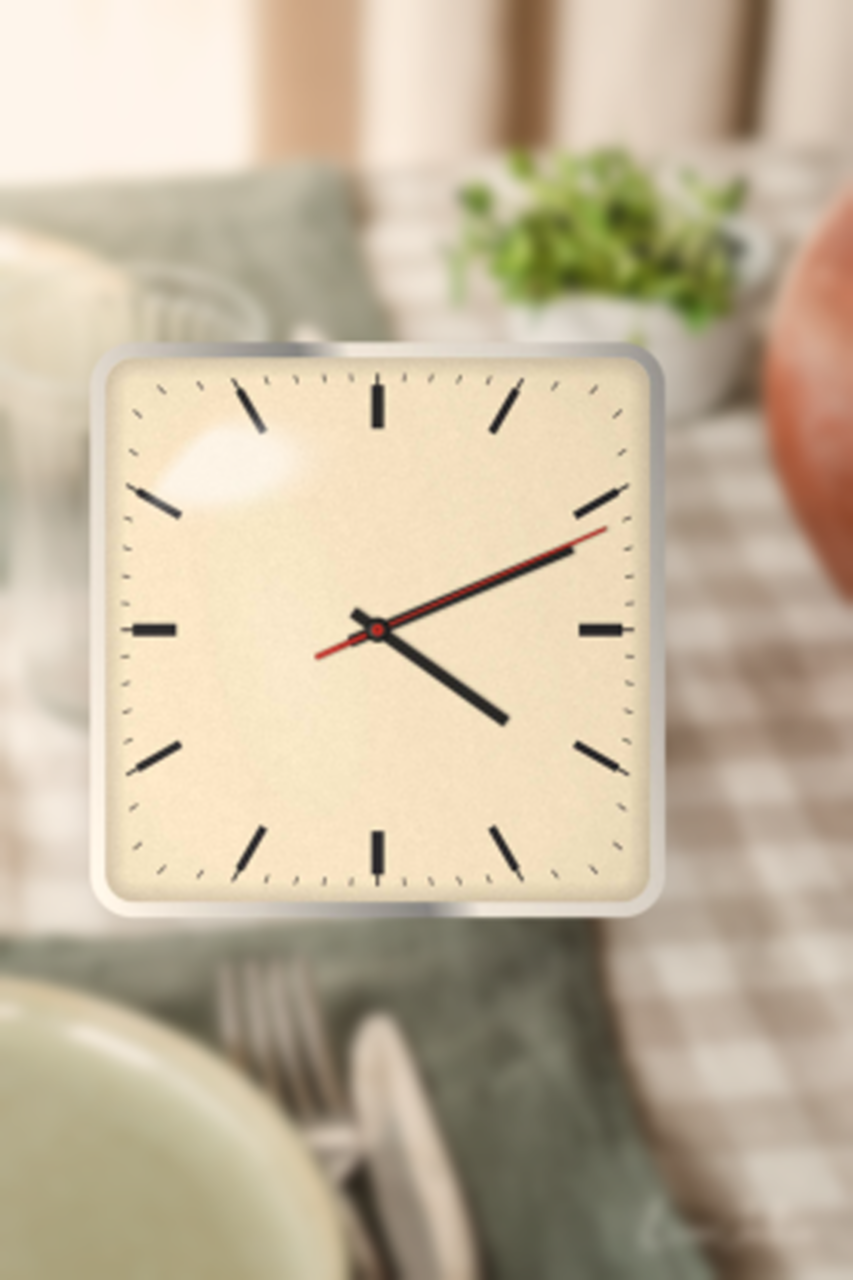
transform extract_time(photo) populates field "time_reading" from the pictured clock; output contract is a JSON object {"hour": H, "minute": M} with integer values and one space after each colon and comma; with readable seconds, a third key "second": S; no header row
{"hour": 4, "minute": 11, "second": 11}
